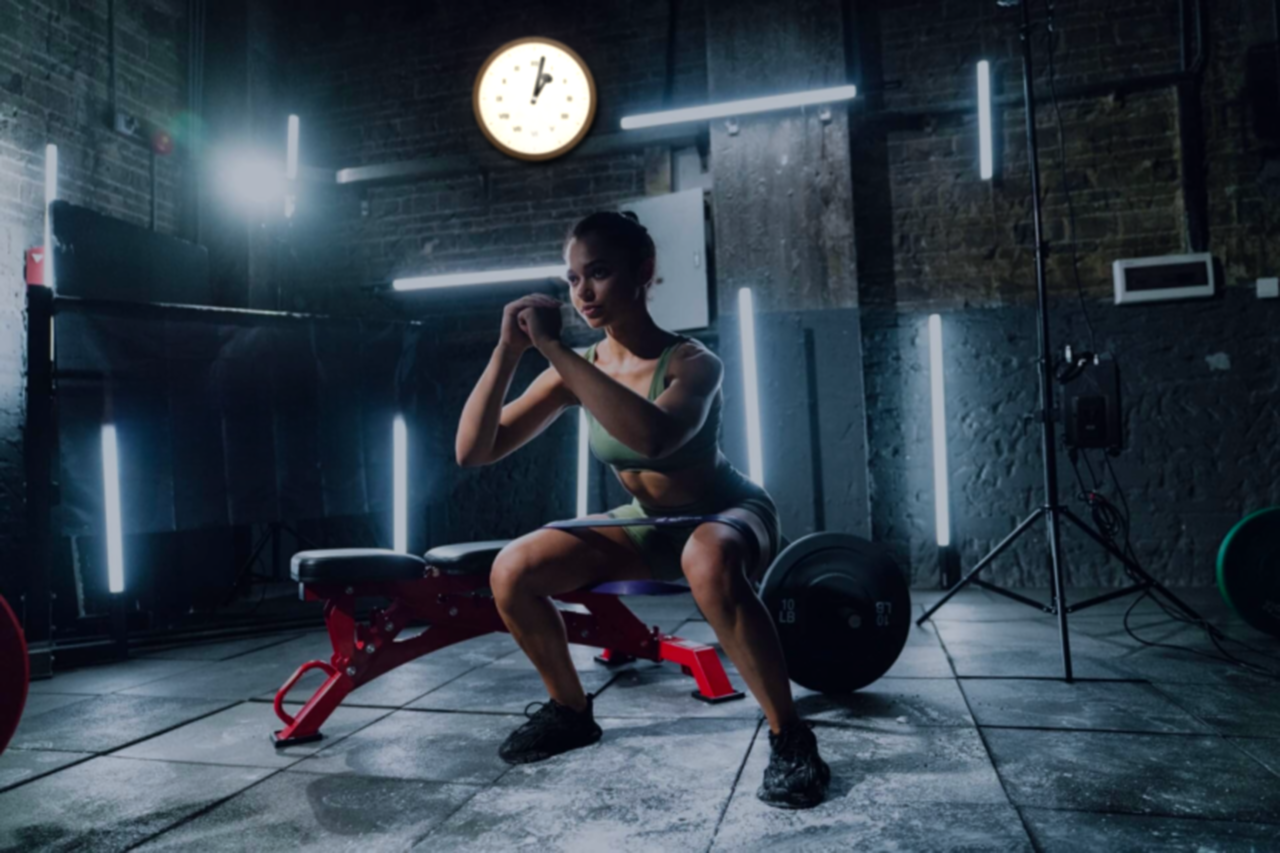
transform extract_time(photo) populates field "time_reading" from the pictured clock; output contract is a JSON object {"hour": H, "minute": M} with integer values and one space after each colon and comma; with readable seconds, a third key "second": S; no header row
{"hour": 1, "minute": 2}
